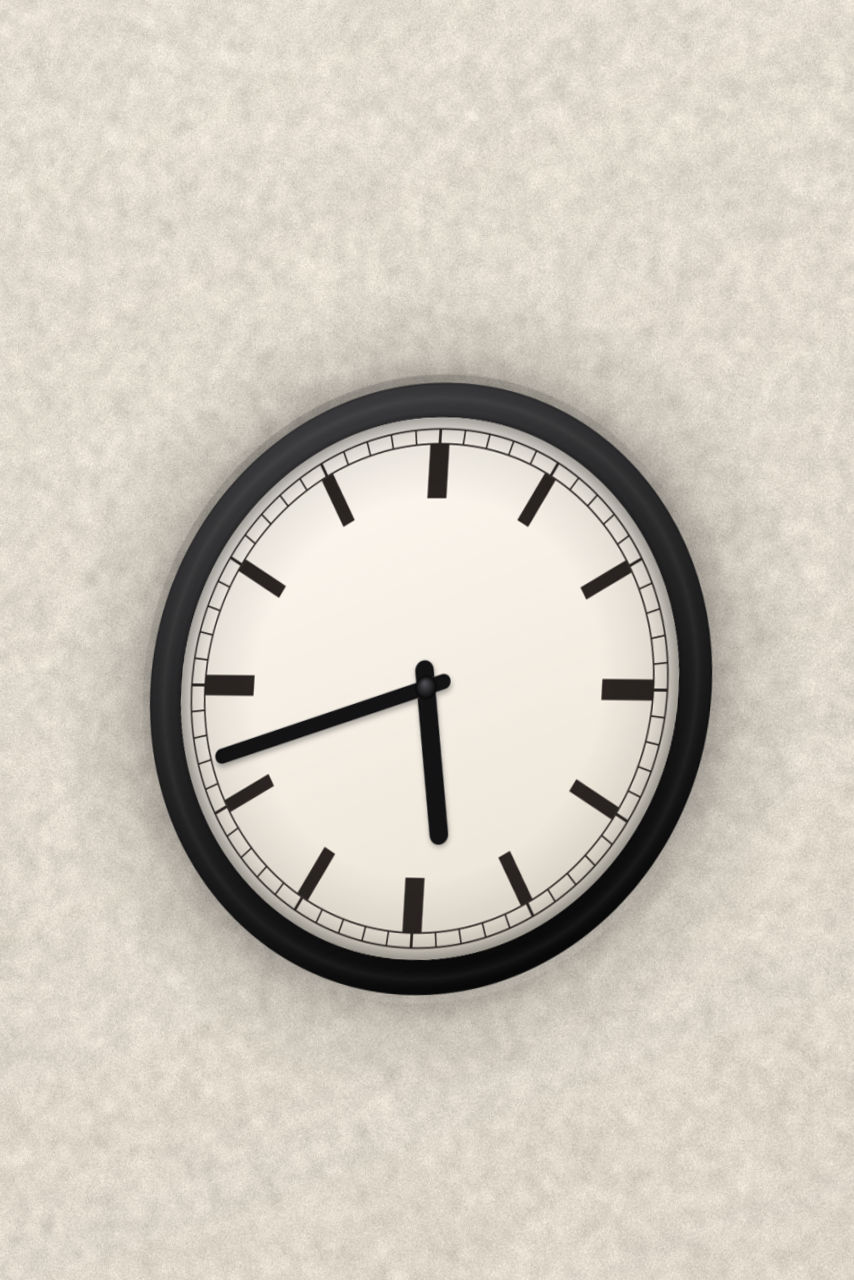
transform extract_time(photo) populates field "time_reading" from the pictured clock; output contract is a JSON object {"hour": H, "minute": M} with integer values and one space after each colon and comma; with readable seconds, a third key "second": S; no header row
{"hour": 5, "minute": 42}
